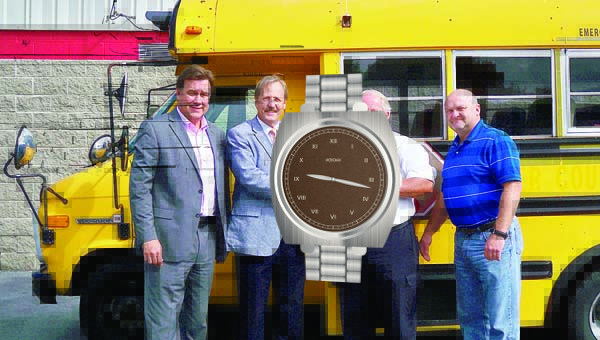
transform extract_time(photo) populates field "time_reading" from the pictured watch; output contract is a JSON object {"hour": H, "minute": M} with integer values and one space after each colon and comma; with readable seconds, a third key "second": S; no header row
{"hour": 9, "minute": 17}
